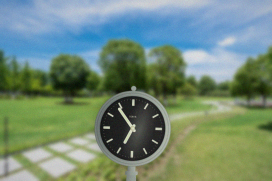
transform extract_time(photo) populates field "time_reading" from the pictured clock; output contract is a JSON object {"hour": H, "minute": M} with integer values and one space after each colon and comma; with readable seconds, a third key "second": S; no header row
{"hour": 6, "minute": 54}
